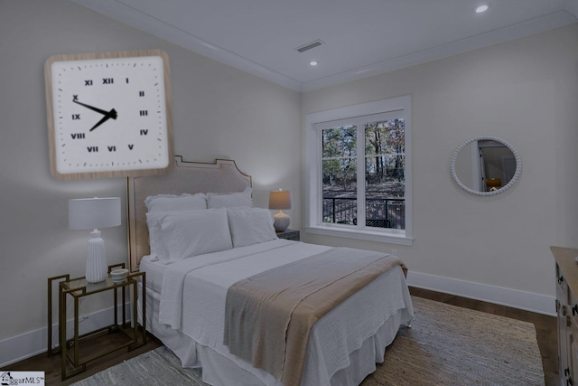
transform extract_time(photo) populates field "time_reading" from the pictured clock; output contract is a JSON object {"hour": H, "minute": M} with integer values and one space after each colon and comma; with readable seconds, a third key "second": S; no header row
{"hour": 7, "minute": 49}
